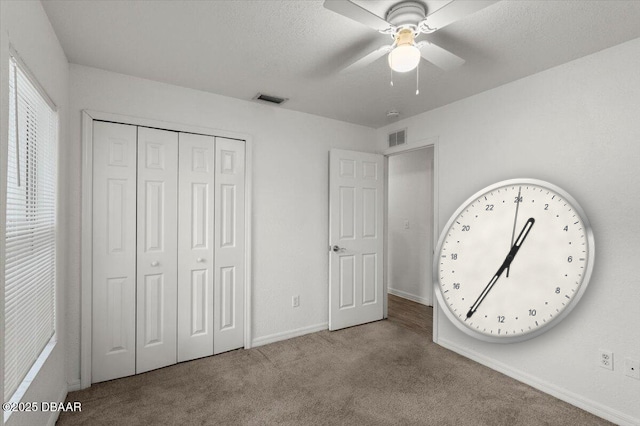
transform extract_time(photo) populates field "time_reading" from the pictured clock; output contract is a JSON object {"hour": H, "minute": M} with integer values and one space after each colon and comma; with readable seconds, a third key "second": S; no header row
{"hour": 1, "minute": 35, "second": 0}
